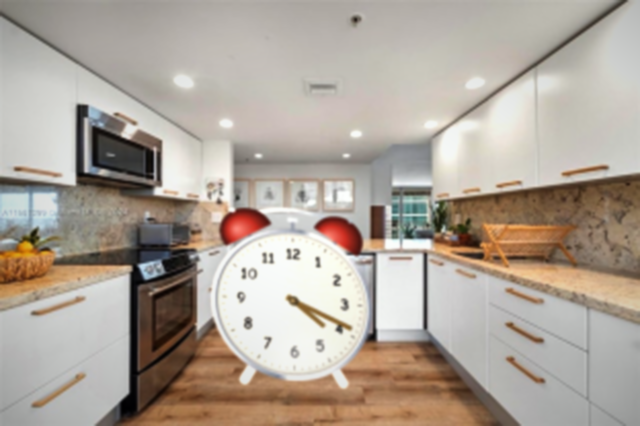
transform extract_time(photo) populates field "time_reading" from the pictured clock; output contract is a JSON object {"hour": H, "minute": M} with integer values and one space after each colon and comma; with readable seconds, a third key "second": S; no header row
{"hour": 4, "minute": 19}
